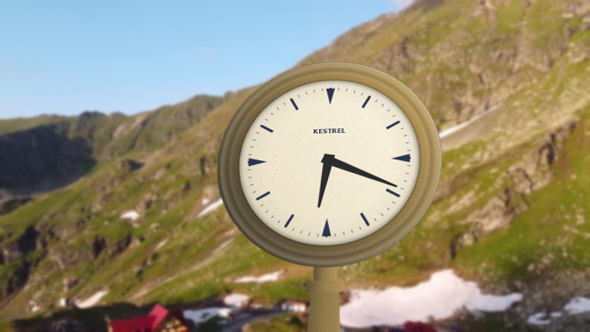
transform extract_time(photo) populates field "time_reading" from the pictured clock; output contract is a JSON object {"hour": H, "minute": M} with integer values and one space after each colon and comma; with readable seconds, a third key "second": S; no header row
{"hour": 6, "minute": 19}
